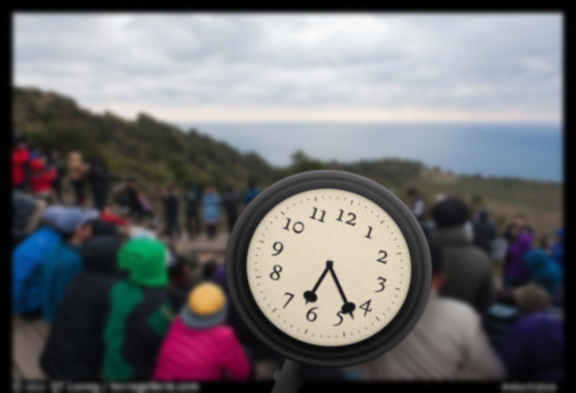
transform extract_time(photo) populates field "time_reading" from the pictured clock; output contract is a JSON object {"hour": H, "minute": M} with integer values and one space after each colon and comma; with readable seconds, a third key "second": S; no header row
{"hour": 6, "minute": 23}
